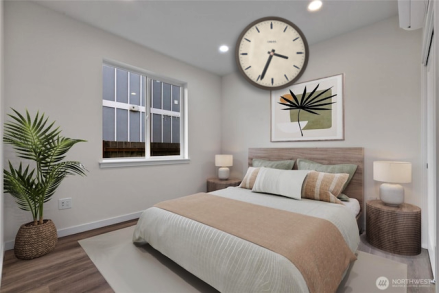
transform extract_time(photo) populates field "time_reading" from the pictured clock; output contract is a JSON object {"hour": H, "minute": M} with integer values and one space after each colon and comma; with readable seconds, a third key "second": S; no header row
{"hour": 3, "minute": 34}
